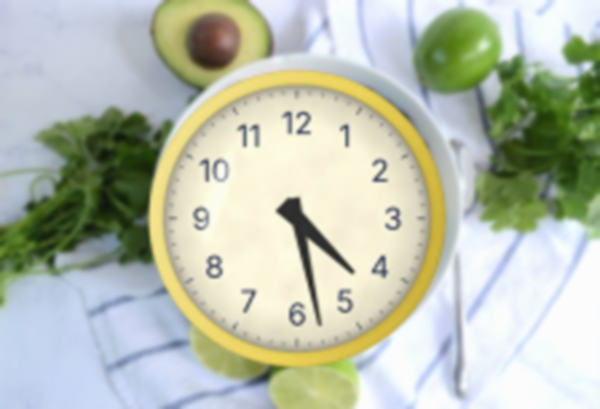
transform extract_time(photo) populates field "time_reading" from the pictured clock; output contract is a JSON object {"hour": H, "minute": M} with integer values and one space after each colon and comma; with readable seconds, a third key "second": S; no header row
{"hour": 4, "minute": 28}
